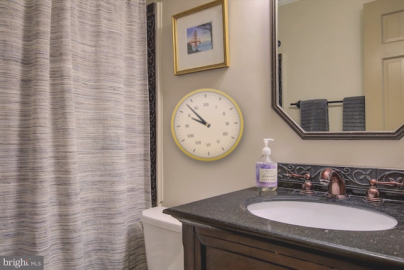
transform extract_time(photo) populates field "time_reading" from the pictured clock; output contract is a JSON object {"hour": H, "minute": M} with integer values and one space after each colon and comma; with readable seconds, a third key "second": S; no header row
{"hour": 9, "minute": 53}
